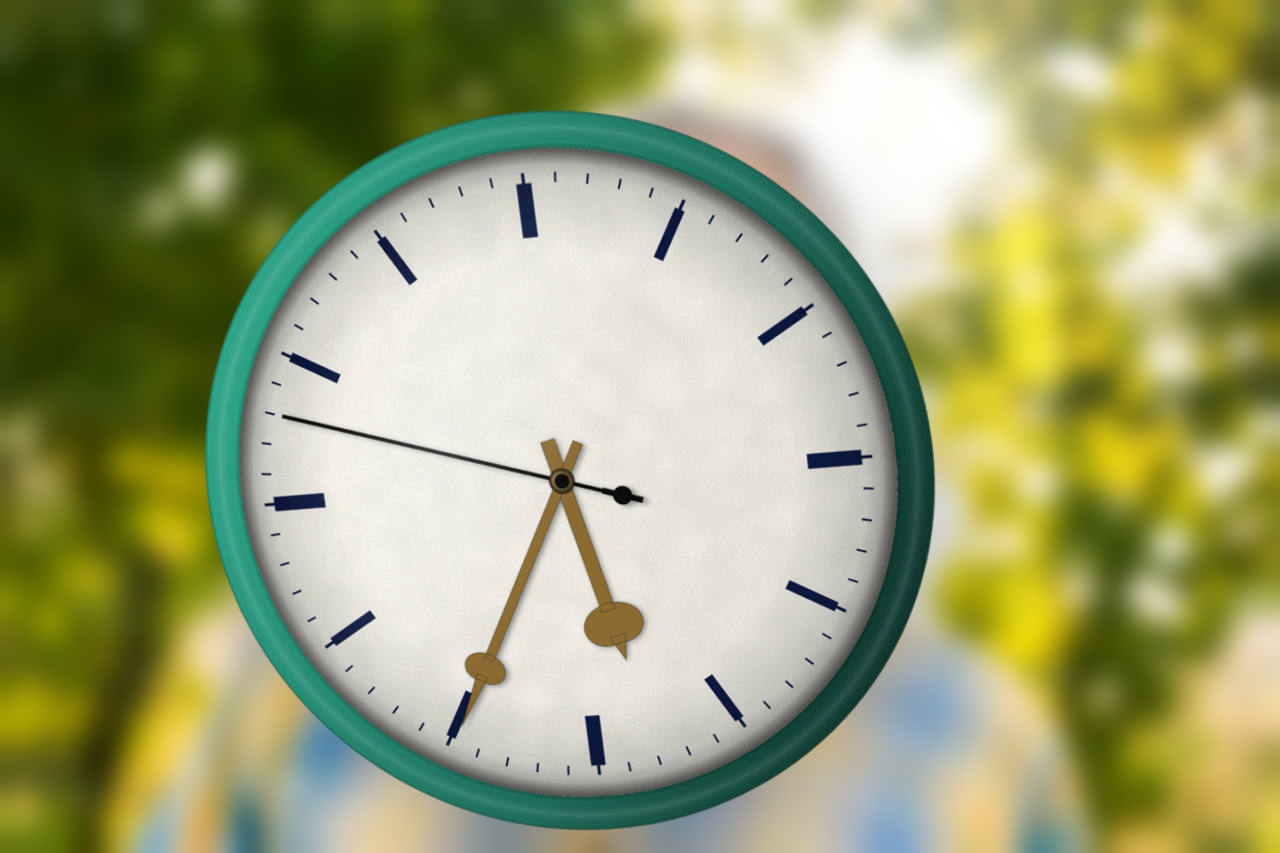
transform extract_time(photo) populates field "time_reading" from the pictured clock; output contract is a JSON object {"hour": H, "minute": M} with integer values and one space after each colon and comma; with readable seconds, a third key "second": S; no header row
{"hour": 5, "minute": 34, "second": 48}
